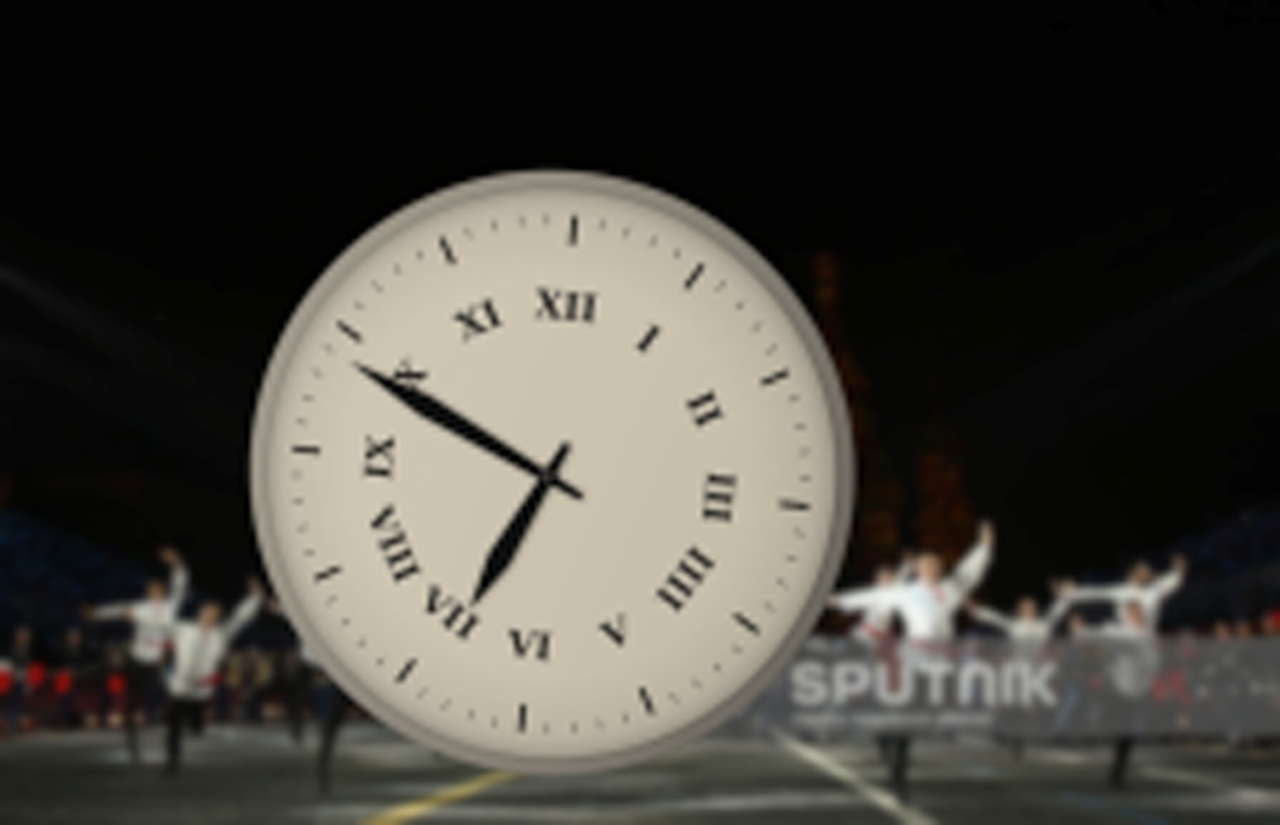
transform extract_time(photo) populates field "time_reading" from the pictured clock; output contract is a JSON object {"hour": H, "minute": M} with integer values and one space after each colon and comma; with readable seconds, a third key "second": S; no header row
{"hour": 6, "minute": 49}
